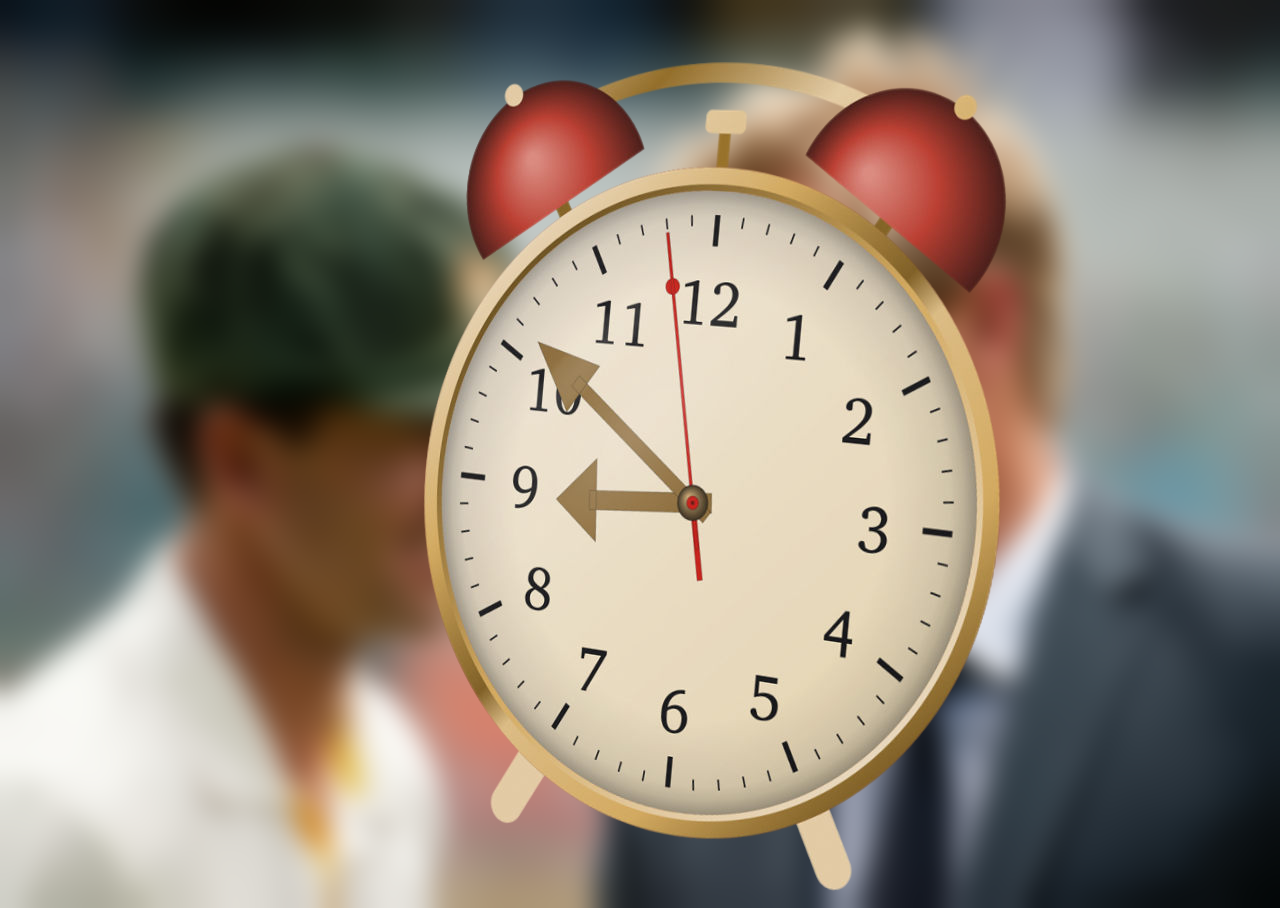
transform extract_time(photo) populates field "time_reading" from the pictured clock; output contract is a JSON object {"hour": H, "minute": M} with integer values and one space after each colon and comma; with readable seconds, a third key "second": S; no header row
{"hour": 8, "minute": 50, "second": 58}
